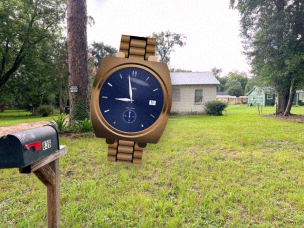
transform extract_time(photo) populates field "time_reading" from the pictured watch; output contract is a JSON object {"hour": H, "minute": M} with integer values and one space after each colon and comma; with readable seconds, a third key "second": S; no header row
{"hour": 8, "minute": 58}
